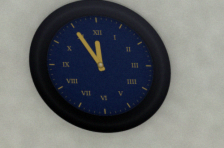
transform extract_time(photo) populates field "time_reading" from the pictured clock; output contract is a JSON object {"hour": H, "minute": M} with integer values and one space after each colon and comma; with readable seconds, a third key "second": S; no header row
{"hour": 11, "minute": 55}
